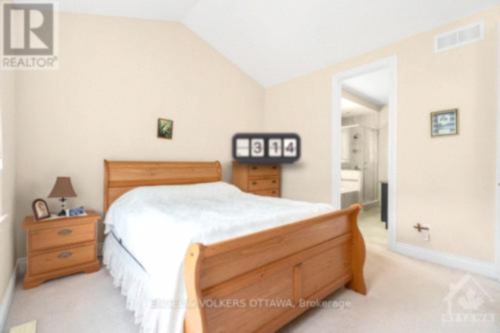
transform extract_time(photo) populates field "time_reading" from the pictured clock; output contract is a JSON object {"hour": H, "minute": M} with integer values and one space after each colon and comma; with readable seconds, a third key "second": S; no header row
{"hour": 3, "minute": 14}
